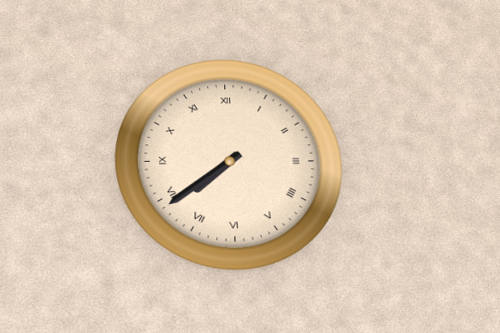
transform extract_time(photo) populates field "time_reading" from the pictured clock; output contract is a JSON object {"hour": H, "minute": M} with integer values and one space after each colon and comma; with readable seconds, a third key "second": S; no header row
{"hour": 7, "minute": 39}
